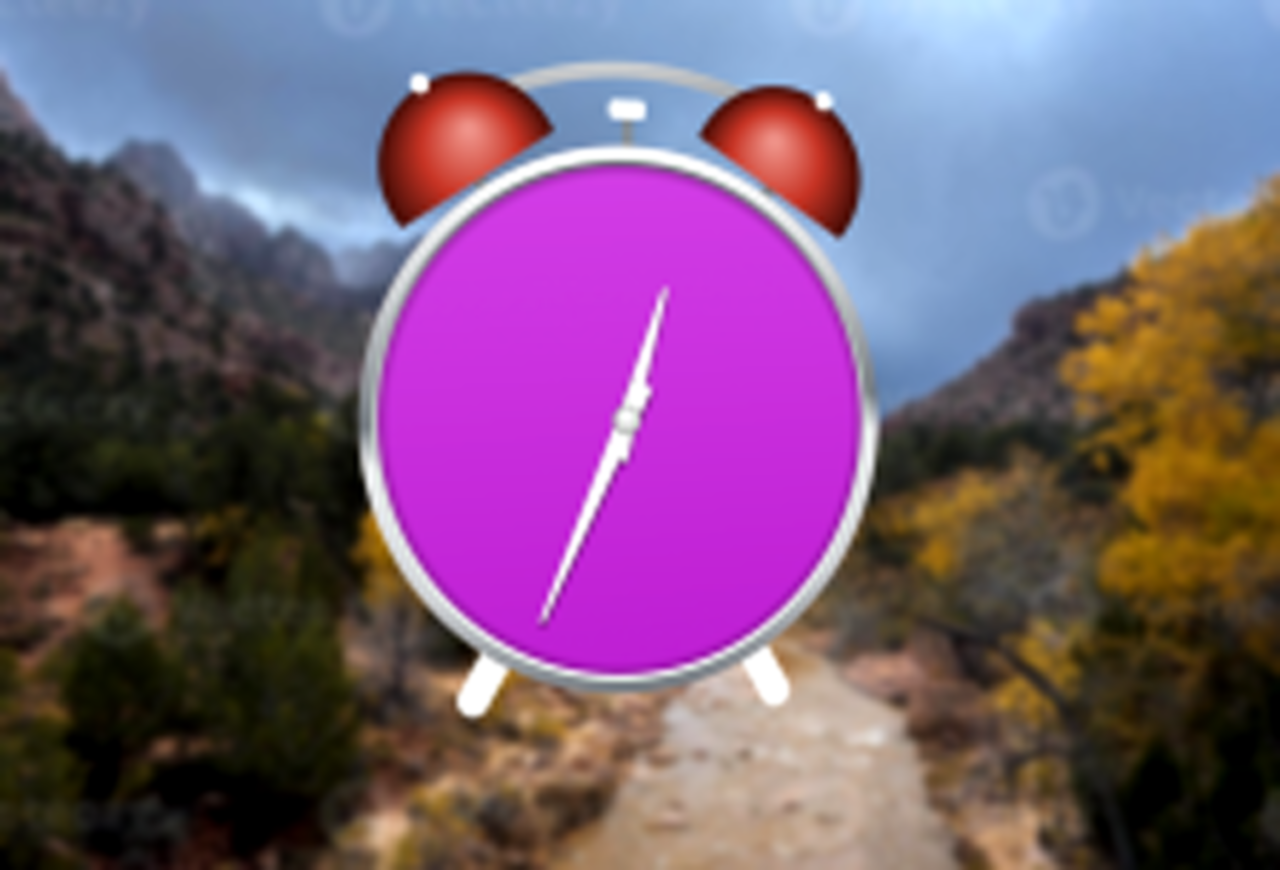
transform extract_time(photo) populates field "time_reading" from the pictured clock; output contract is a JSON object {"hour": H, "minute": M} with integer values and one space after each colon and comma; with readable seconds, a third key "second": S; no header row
{"hour": 12, "minute": 34}
